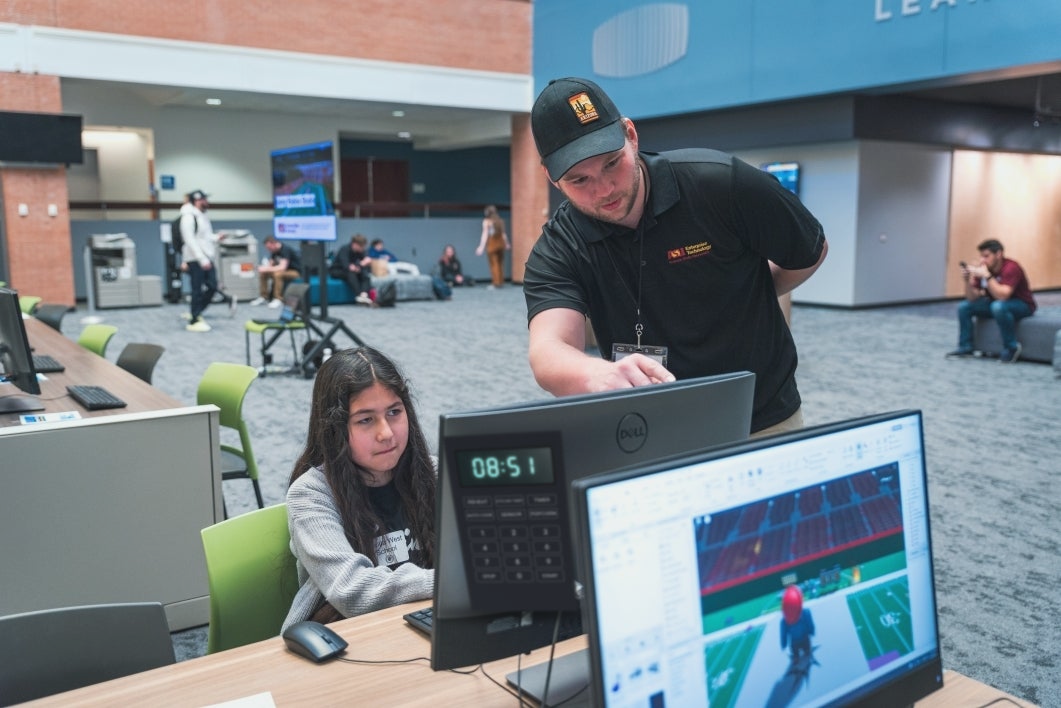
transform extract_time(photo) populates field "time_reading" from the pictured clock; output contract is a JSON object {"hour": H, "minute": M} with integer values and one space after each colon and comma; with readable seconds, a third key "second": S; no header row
{"hour": 8, "minute": 51}
